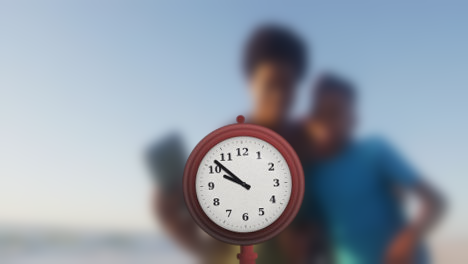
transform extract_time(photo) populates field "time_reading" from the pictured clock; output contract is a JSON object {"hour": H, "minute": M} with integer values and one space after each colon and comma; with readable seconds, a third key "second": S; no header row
{"hour": 9, "minute": 52}
